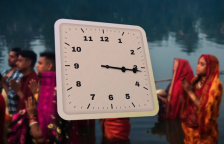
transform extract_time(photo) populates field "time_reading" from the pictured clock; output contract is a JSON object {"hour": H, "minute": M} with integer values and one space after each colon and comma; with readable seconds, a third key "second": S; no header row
{"hour": 3, "minute": 16}
